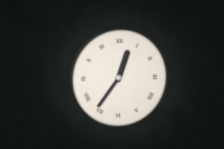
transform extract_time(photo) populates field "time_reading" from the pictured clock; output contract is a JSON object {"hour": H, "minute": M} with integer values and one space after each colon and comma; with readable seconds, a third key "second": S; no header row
{"hour": 12, "minute": 36}
